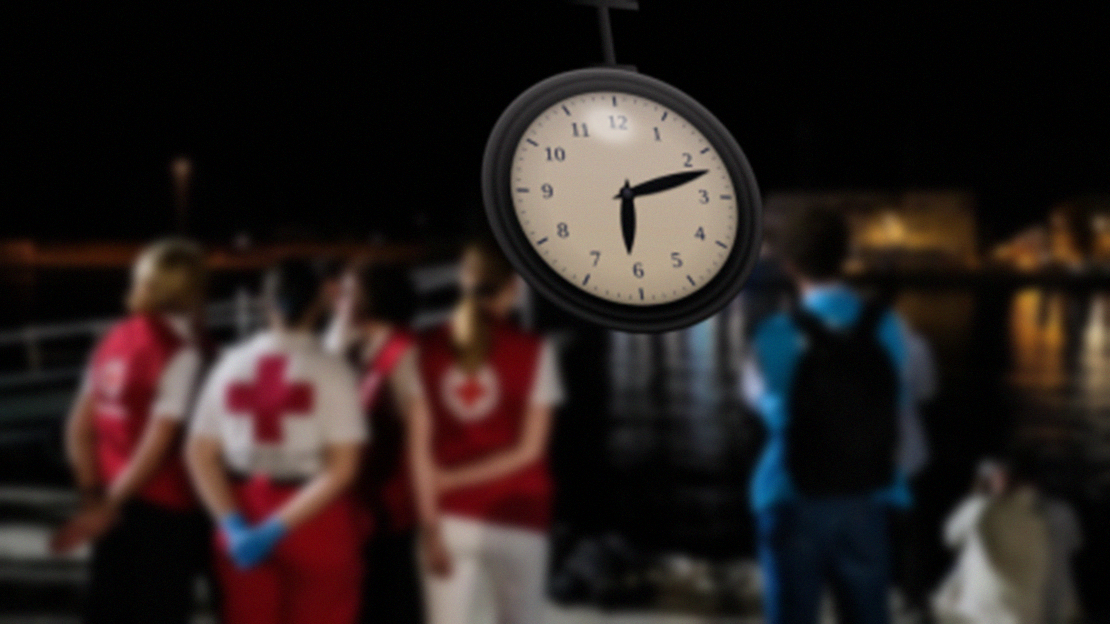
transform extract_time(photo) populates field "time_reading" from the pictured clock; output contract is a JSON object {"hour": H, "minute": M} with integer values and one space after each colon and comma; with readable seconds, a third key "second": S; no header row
{"hour": 6, "minute": 12}
